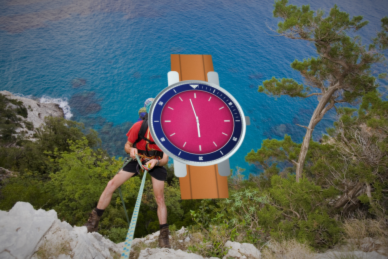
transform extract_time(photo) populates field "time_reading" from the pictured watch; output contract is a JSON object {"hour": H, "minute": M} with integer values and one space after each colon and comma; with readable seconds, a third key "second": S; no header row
{"hour": 5, "minute": 58}
